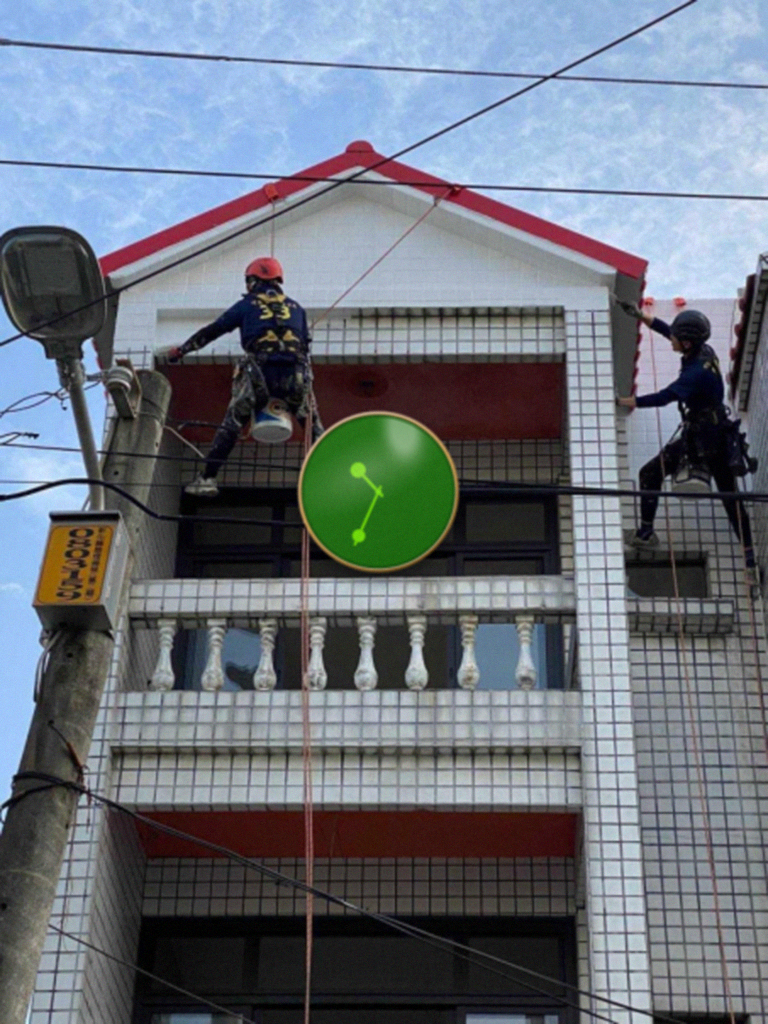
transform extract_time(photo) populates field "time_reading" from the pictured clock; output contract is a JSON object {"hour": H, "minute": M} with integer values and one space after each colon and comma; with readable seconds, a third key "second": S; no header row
{"hour": 10, "minute": 34}
